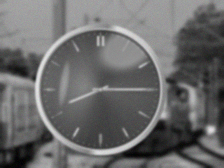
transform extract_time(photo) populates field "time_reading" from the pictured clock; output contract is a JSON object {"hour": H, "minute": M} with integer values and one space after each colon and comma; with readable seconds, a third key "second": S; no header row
{"hour": 8, "minute": 15}
